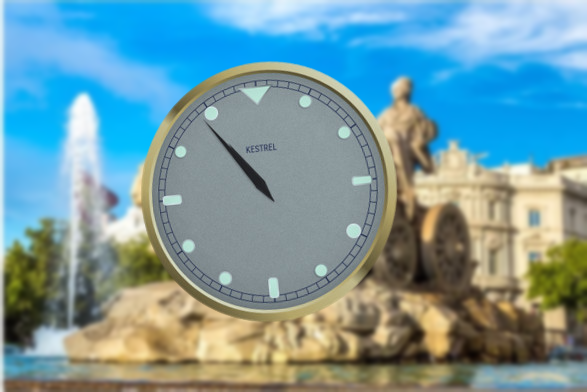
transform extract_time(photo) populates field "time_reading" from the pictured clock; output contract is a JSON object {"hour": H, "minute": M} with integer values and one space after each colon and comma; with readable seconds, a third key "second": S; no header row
{"hour": 10, "minute": 54}
